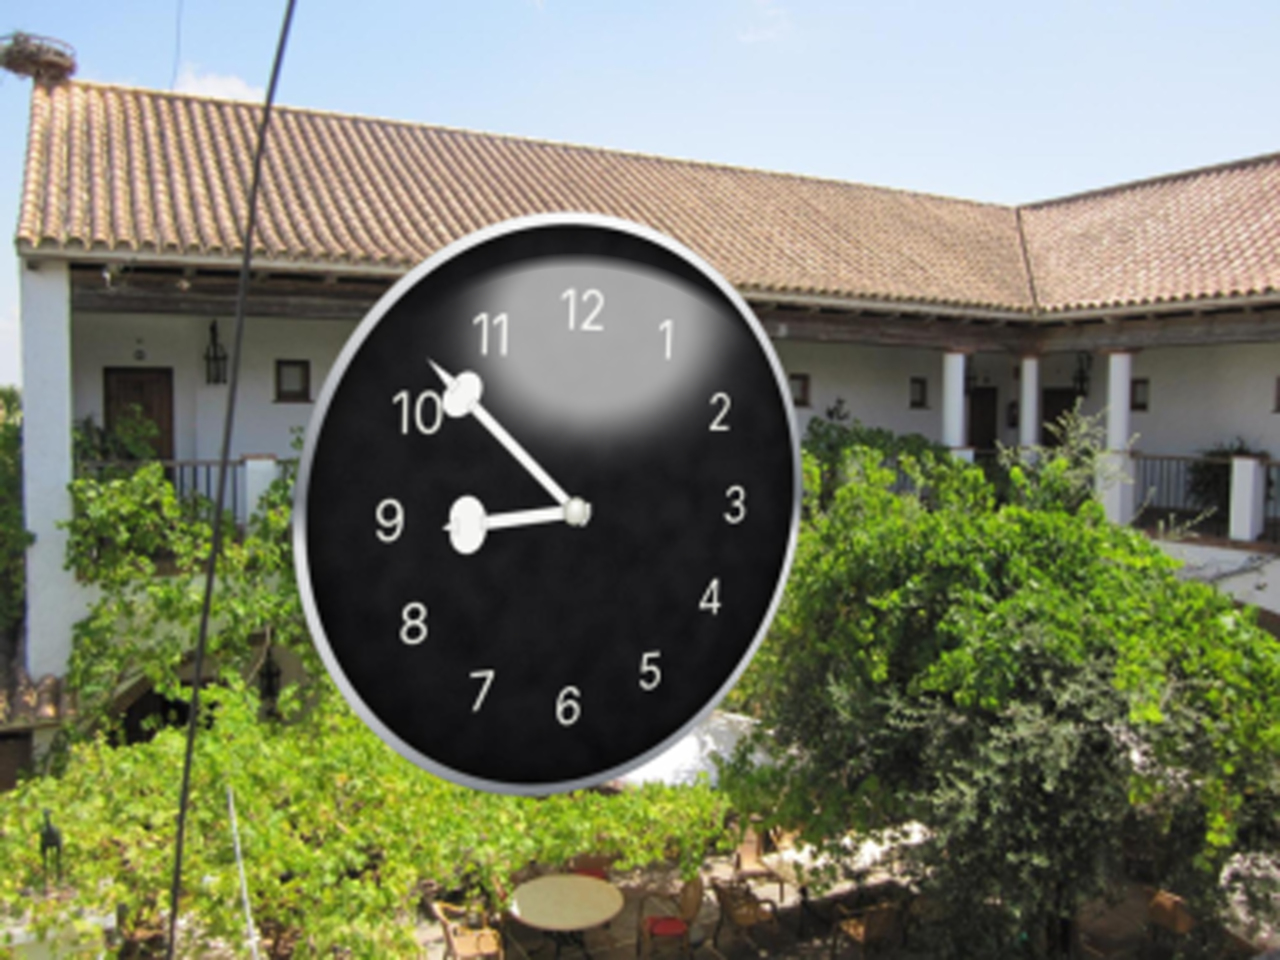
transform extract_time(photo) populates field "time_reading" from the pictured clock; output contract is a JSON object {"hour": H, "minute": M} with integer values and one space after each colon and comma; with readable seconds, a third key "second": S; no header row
{"hour": 8, "minute": 52}
